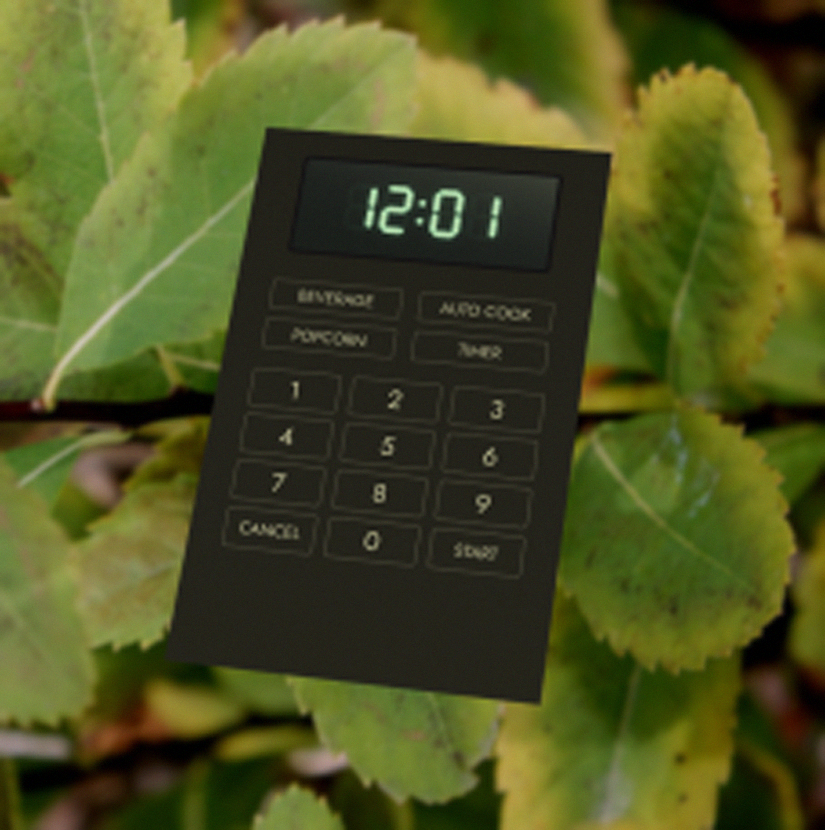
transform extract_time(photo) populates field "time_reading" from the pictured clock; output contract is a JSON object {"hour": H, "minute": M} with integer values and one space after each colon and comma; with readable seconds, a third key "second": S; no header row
{"hour": 12, "minute": 1}
